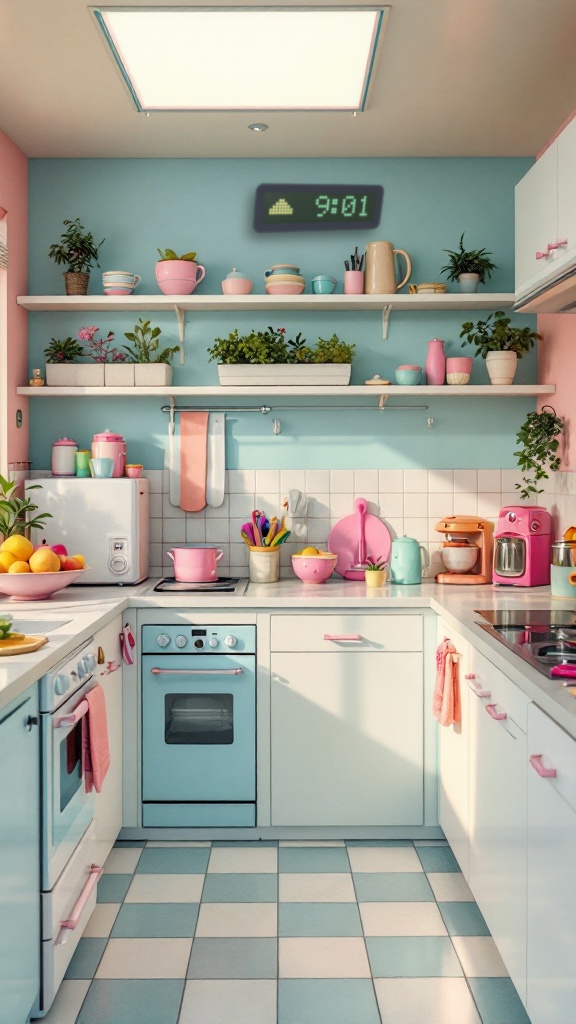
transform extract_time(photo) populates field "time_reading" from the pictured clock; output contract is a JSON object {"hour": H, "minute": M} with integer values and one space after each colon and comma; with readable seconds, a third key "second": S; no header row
{"hour": 9, "minute": 1}
